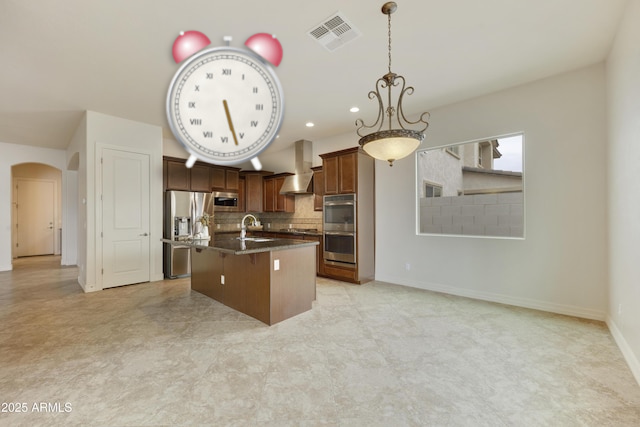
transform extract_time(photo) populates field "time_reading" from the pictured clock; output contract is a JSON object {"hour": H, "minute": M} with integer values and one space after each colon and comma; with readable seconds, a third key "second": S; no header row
{"hour": 5, "minute": 27}
